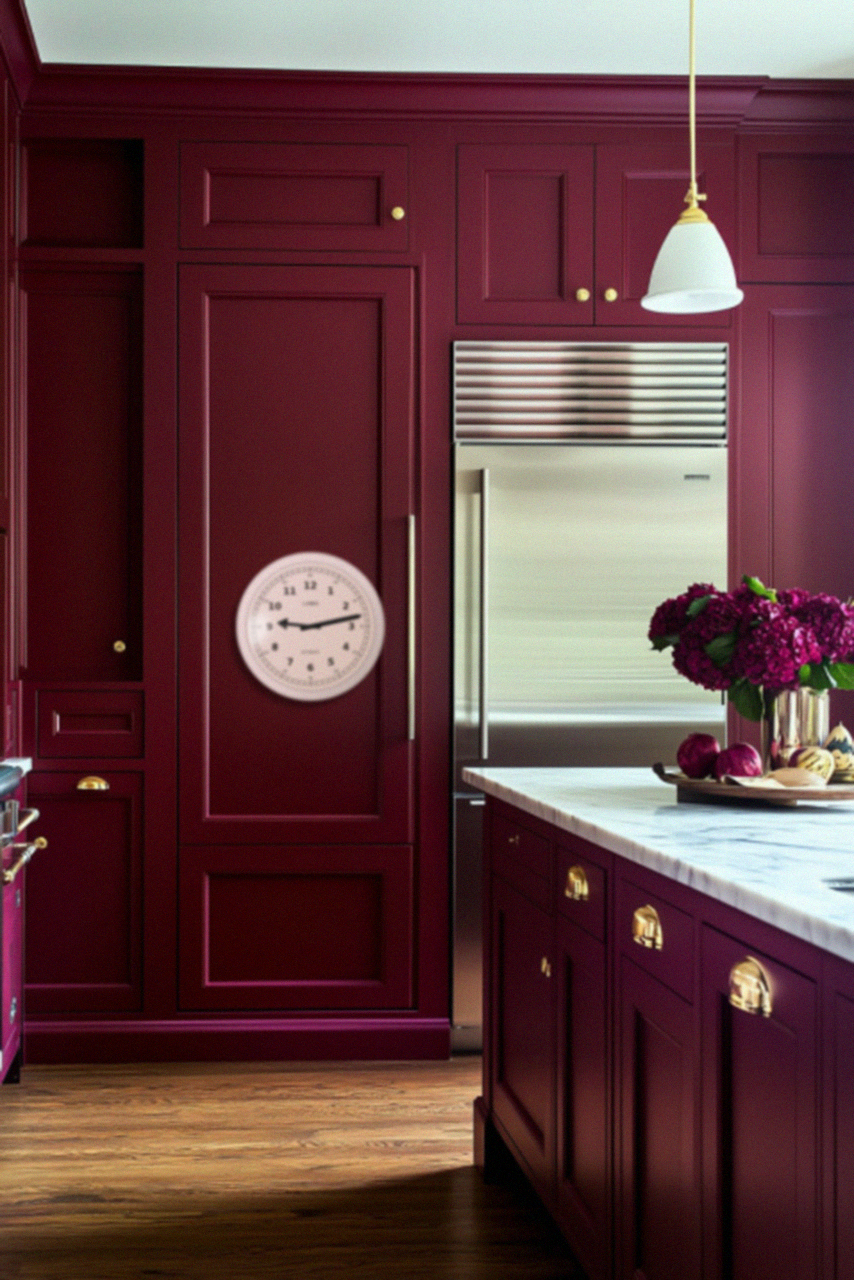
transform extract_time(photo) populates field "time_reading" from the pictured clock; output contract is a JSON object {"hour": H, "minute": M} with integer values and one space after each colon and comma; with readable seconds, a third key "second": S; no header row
{"hour": 9, "minute": 13}
